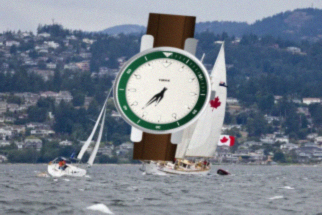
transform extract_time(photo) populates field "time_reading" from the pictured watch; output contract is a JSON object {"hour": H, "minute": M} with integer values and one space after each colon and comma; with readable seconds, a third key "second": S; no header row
{"hour": 6, "minute": 37}
